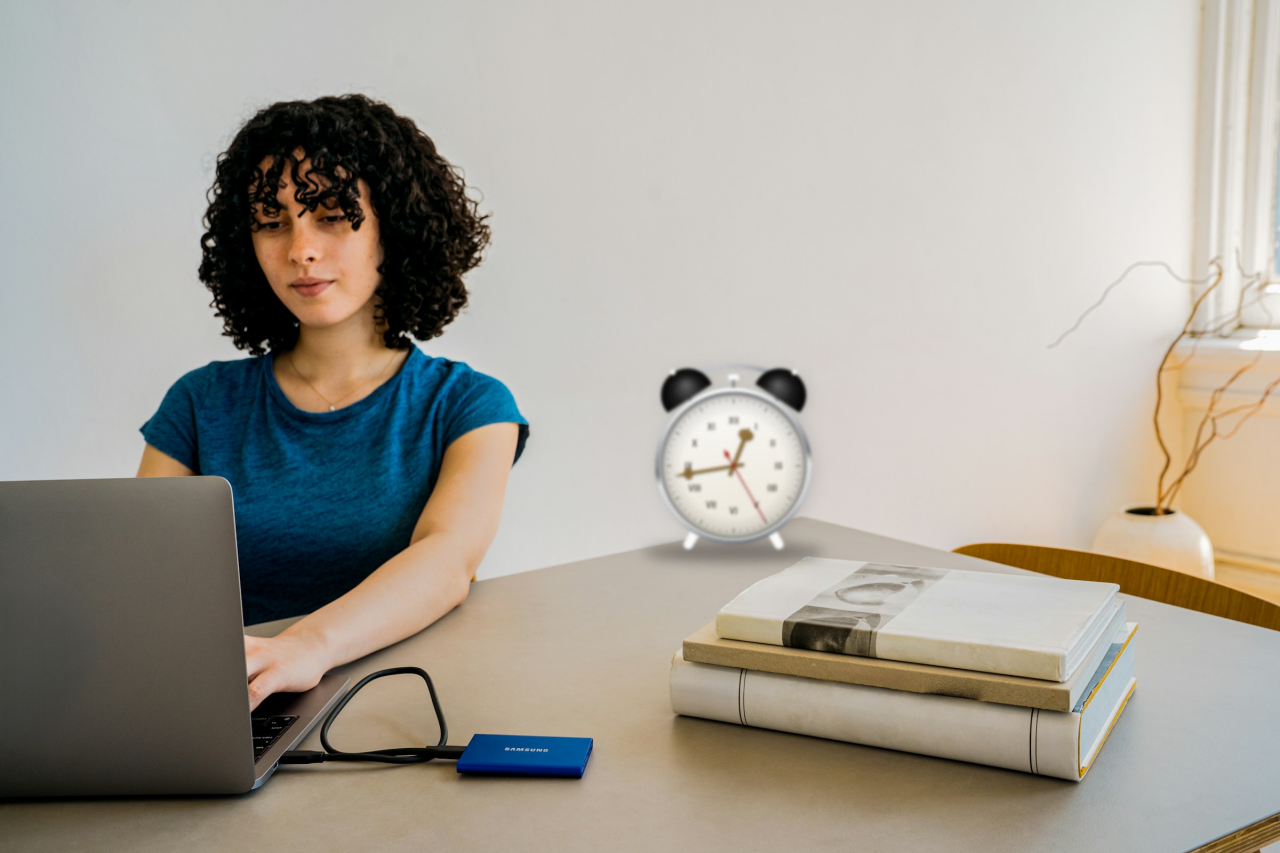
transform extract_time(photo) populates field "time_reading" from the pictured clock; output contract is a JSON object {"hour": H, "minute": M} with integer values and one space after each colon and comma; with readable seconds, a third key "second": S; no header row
{"hour": 12, "minute": 43, "second": 25}
